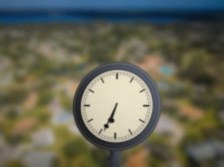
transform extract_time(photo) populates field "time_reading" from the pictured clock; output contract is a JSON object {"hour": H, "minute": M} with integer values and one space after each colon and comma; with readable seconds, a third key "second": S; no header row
{"hour": 6, "minute": 34}
